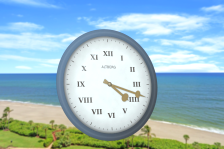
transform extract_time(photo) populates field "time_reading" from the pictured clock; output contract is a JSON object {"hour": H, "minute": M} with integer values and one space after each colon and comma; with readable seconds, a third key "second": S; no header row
{"hour": 4, "minute": 18}
